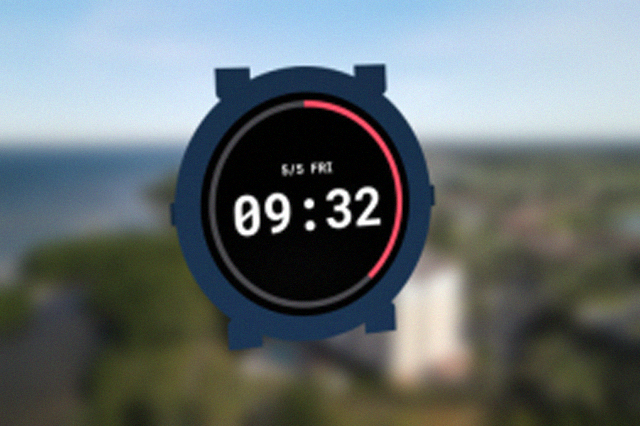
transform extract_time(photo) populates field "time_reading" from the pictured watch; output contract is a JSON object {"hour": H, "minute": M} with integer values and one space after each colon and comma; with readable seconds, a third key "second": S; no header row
{"hour": 9, "minute": 32}
